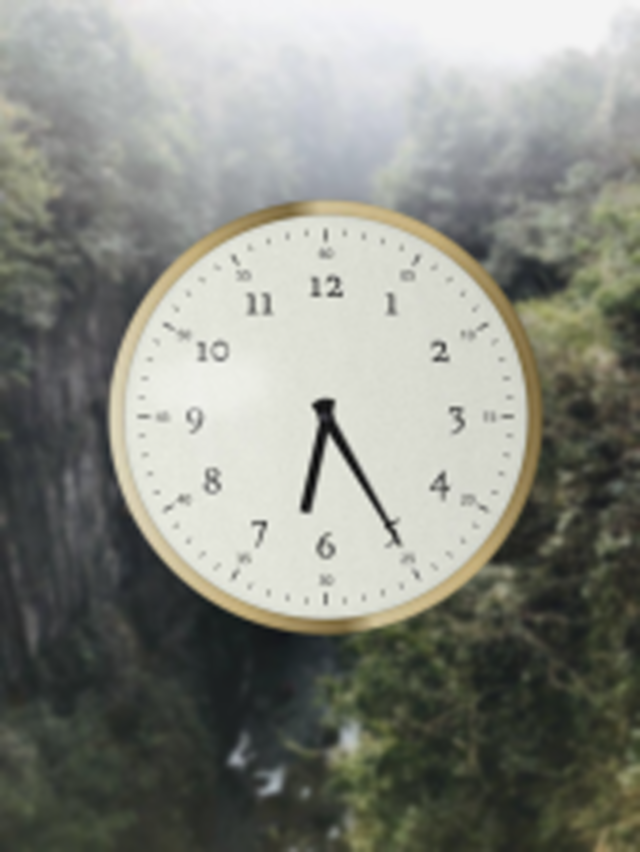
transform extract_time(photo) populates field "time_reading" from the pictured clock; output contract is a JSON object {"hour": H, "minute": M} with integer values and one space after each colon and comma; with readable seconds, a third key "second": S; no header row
{"hour": 6, "minute": 25}
